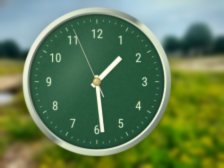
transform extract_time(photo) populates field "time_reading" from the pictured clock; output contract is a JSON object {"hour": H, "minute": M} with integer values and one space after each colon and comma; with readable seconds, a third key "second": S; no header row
{"hour": 1, "minute": 28, "second": 56}
